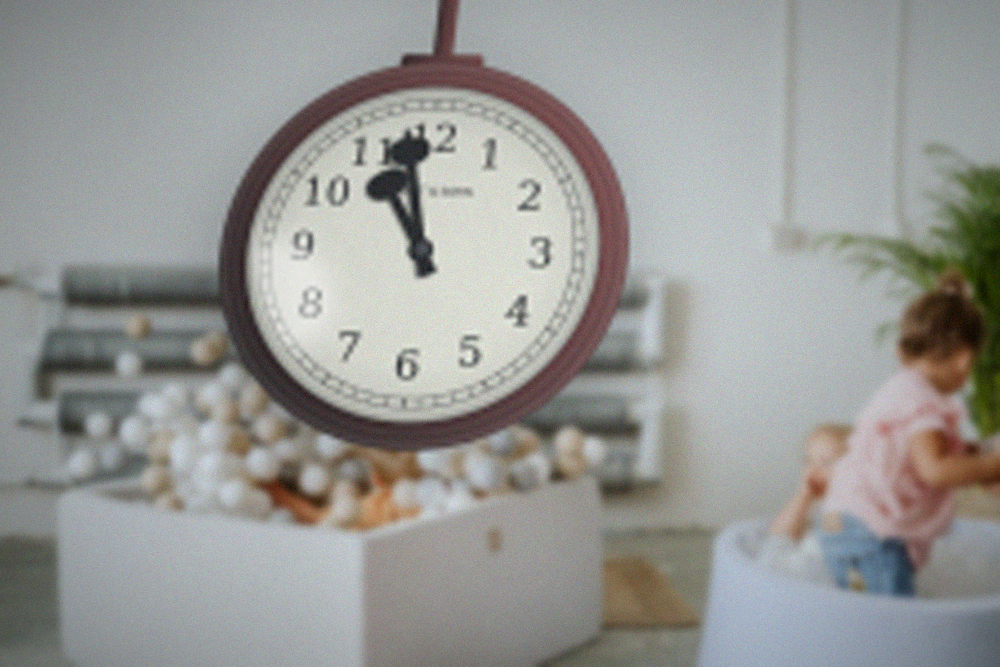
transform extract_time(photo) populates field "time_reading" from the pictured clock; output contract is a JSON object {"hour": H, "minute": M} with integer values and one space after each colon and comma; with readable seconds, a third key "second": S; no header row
{"hour": 10, "minute": 58}
